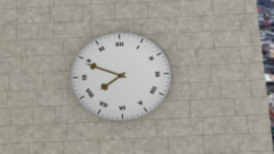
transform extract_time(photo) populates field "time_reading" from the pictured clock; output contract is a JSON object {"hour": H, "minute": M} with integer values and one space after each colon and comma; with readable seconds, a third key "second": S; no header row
{"hour": 7, "minute": 49}
